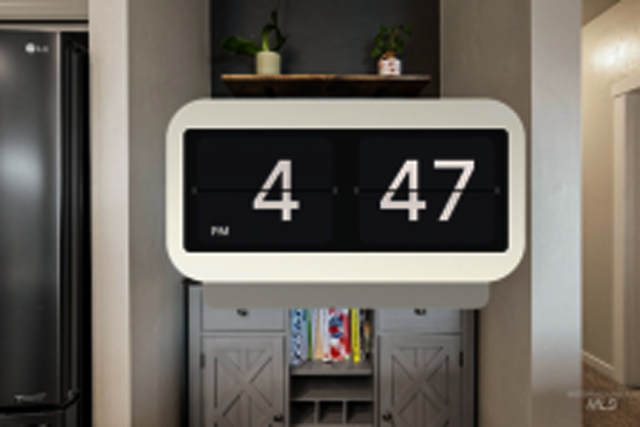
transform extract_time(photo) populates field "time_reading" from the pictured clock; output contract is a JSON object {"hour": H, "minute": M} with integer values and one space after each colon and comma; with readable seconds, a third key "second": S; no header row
{"hour": 4, "minute": 47}
